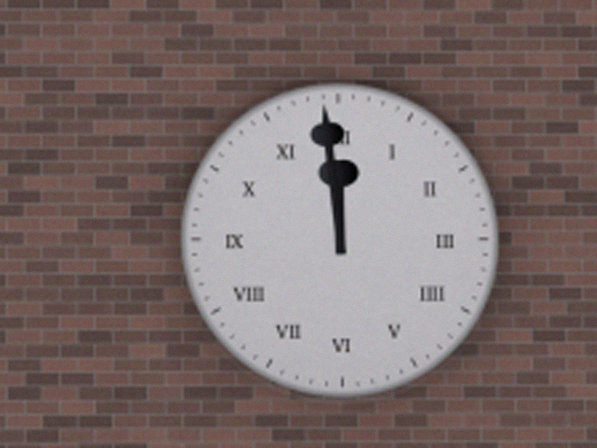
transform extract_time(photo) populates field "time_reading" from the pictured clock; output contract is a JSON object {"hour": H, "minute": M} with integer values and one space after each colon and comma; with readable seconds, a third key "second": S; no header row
{"hour": 11, "minute": 59}
